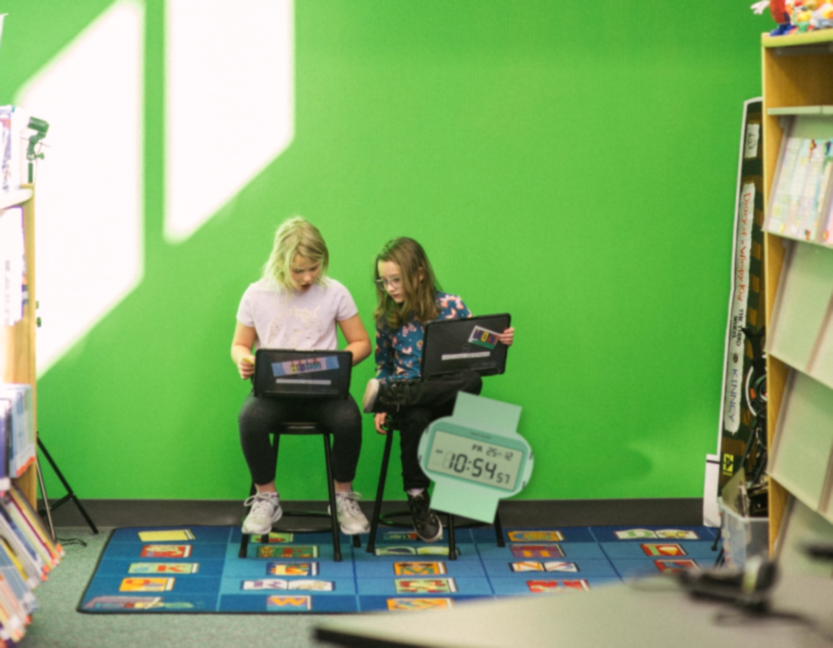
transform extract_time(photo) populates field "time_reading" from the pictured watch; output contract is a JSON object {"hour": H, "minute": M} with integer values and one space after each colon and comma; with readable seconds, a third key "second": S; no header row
{"hour": 10, "minute": 54}
